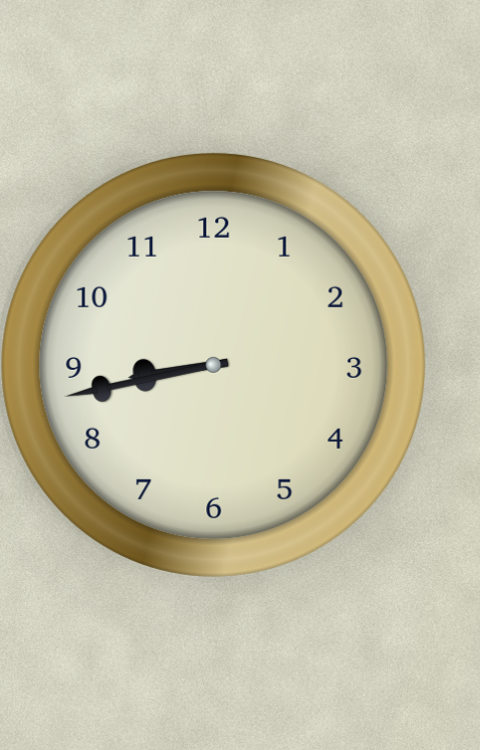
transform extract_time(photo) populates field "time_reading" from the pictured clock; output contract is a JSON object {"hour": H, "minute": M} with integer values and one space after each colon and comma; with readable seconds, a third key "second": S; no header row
{"hour": 8, "minute": 43}
